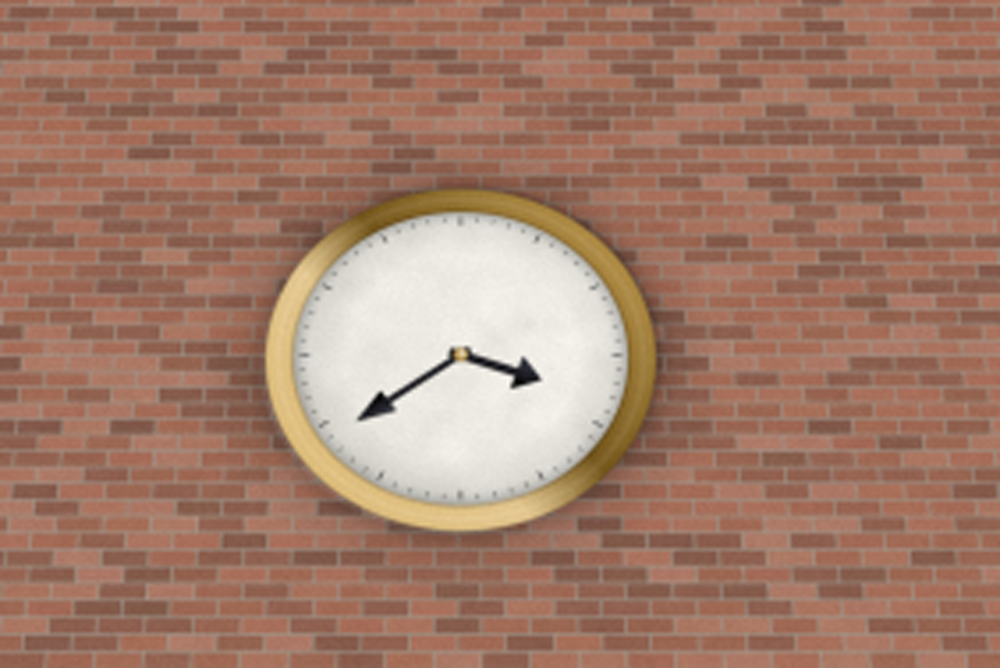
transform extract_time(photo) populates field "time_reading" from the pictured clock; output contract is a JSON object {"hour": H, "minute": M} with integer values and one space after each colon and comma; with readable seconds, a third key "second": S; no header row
{"hour": 3, "minute": 39}
